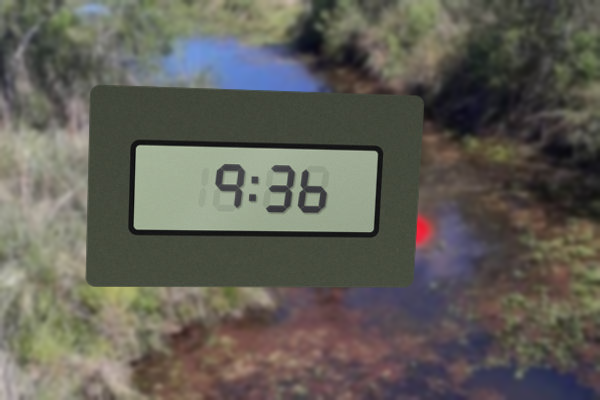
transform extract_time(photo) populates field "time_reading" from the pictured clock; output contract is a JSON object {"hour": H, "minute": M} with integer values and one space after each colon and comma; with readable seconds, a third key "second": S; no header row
{"hour": 9, "minute": 36}
